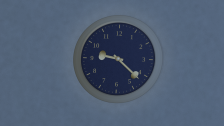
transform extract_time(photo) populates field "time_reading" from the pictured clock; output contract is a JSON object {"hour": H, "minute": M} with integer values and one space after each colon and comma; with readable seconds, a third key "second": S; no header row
{"hour": 9, "minute": 22}
